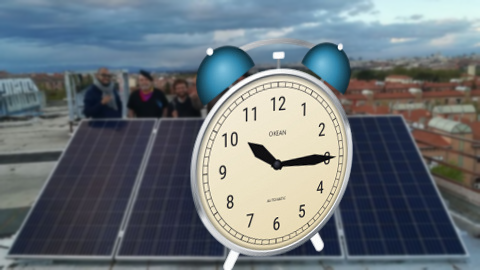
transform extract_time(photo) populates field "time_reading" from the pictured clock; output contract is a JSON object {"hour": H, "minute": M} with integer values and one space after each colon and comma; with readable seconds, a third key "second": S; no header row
{"hour": 10, "minute": 15}
